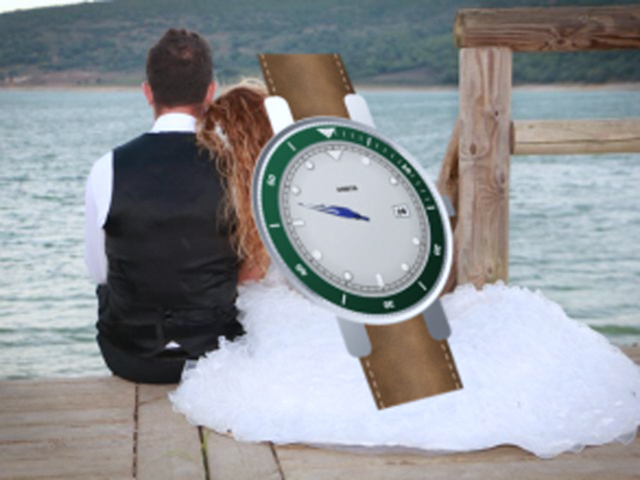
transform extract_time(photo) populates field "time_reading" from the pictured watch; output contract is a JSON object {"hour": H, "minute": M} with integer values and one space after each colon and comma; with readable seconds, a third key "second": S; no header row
{"hour": 9, "minute": 48}
